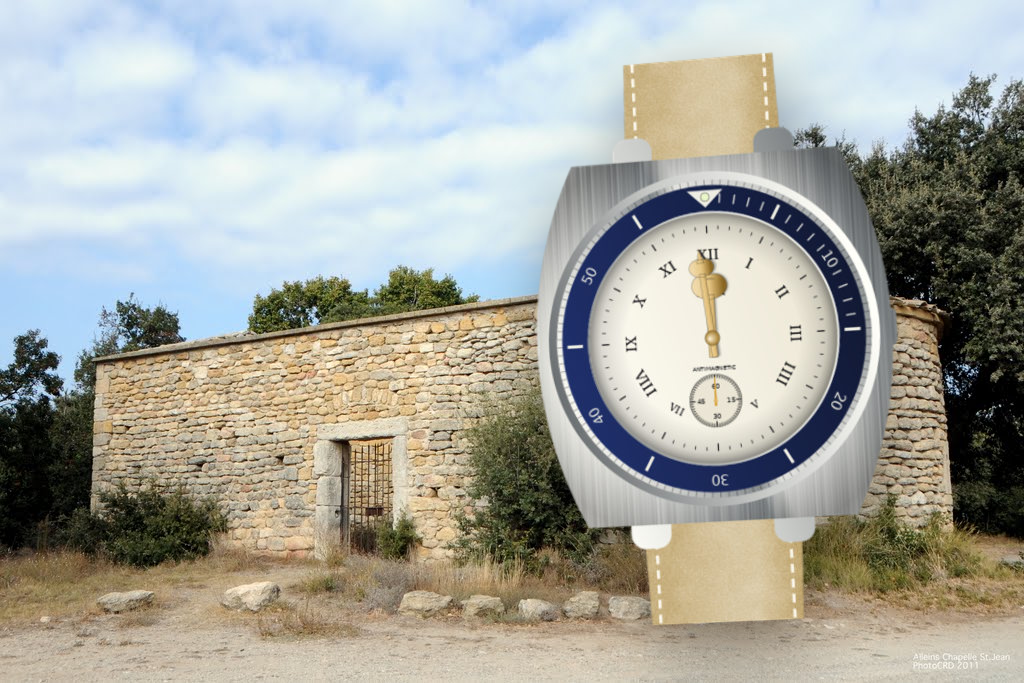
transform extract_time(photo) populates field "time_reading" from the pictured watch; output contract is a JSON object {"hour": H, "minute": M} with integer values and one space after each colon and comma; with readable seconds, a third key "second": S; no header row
{"hour": 11, "minute": 59}
